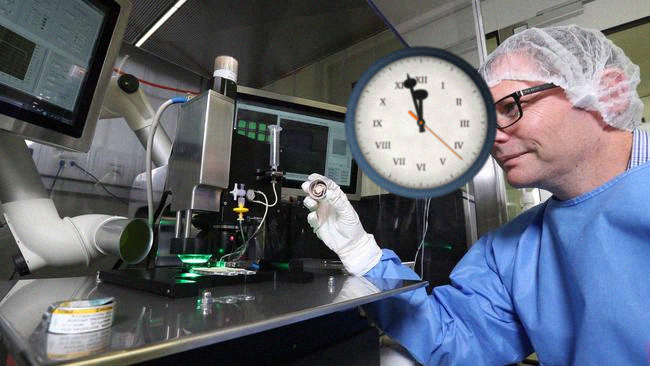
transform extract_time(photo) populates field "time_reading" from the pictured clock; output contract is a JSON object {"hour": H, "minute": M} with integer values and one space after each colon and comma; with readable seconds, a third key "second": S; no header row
{"hour": 11, "minute": 57, "second": 22}
